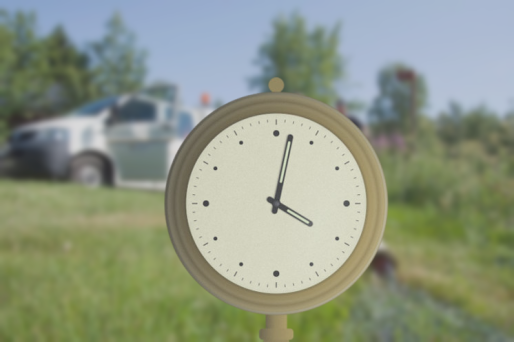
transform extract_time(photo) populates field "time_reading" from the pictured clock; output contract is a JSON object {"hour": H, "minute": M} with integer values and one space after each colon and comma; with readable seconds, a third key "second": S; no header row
{"hour": 4, "minute": 2}
